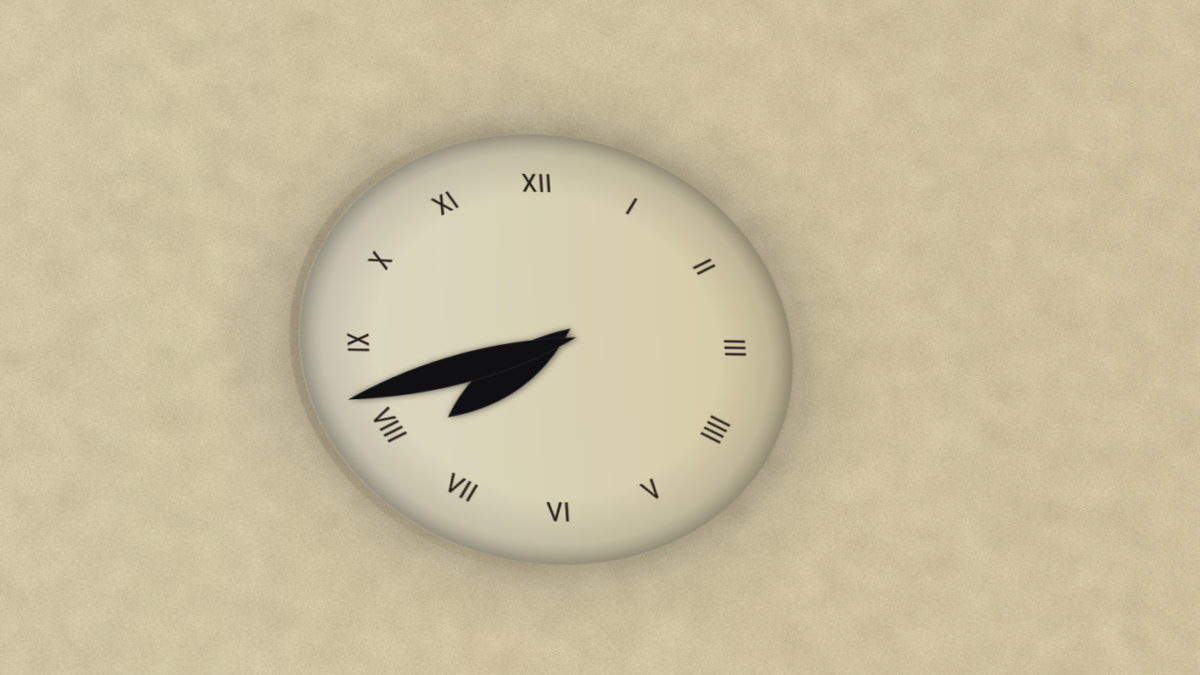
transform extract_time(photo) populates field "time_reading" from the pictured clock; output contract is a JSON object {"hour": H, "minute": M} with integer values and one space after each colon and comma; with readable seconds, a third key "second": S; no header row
{"hour": 7, "minute": 42}
